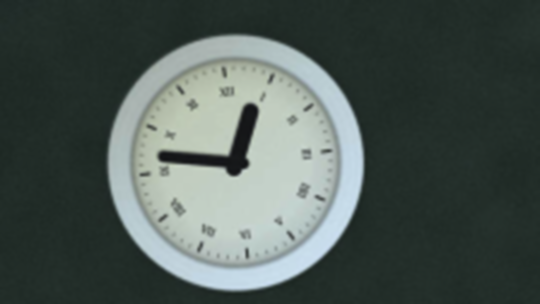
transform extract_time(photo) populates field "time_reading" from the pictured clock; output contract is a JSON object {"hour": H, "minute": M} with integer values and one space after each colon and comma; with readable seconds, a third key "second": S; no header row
{"hour": 12, "minute": 47}
